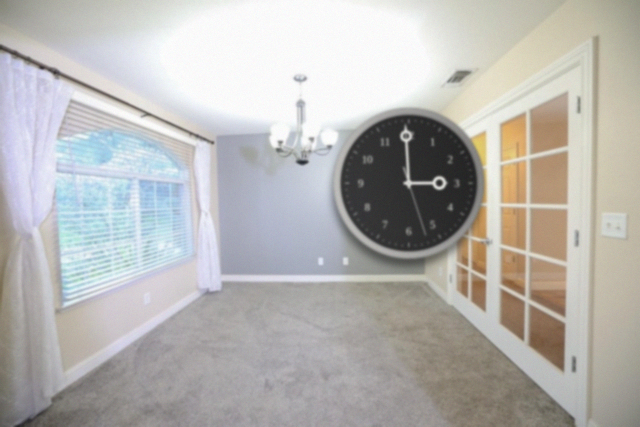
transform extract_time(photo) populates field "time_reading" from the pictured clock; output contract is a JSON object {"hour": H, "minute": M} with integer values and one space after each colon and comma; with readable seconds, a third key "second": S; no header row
{"hour": 2, "minute": 59, "second": 27}
